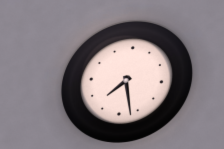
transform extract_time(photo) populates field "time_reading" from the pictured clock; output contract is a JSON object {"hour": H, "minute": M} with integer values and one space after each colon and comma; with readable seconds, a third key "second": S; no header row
{"hour": 7, "minute": 27}
